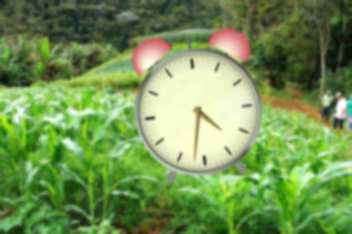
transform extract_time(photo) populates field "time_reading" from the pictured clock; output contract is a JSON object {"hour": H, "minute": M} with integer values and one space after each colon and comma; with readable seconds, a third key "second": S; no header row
{"hour": 4, "minute": 32}
